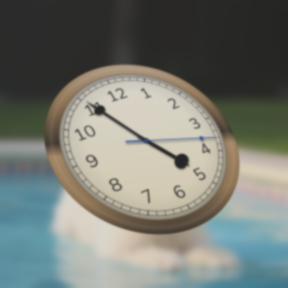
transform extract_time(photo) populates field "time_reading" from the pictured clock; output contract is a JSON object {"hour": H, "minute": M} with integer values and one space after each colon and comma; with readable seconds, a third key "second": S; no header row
{"hour": 4, "minute": 55, "second": 18}
